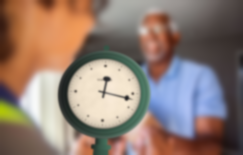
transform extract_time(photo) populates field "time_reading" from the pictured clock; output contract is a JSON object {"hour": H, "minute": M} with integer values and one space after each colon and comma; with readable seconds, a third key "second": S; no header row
{"hour": 12, "minute": 17}
